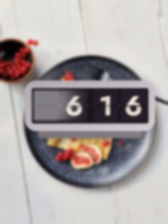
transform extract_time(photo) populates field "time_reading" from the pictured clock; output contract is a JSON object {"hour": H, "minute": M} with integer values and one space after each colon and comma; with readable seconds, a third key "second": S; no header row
{"hour": 6, "minute": 16}
